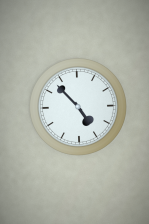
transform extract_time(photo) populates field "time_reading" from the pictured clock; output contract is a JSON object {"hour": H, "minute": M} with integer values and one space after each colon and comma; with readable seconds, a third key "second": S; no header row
{"hour": 4, "minute": 53}
